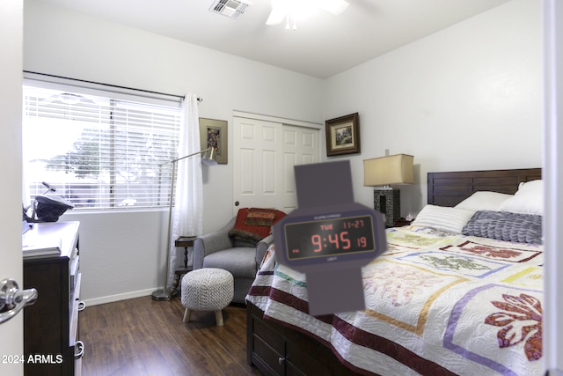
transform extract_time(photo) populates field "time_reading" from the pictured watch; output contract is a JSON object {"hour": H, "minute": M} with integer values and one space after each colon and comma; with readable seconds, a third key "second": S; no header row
{"hour": 9, "minute": 45, "second": 19}
